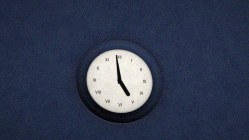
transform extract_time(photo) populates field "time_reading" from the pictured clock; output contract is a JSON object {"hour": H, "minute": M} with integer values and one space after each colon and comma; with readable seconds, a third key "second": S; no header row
{"hour": 4, "minute": 59}
